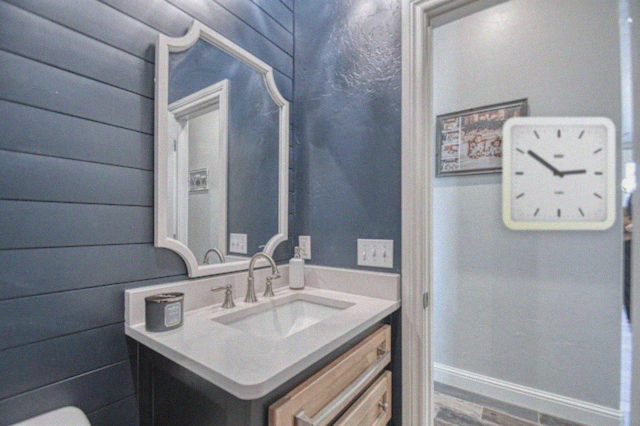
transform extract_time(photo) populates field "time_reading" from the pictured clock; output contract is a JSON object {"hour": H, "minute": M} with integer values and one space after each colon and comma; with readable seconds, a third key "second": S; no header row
{"hour": 2, "minute": 51}
